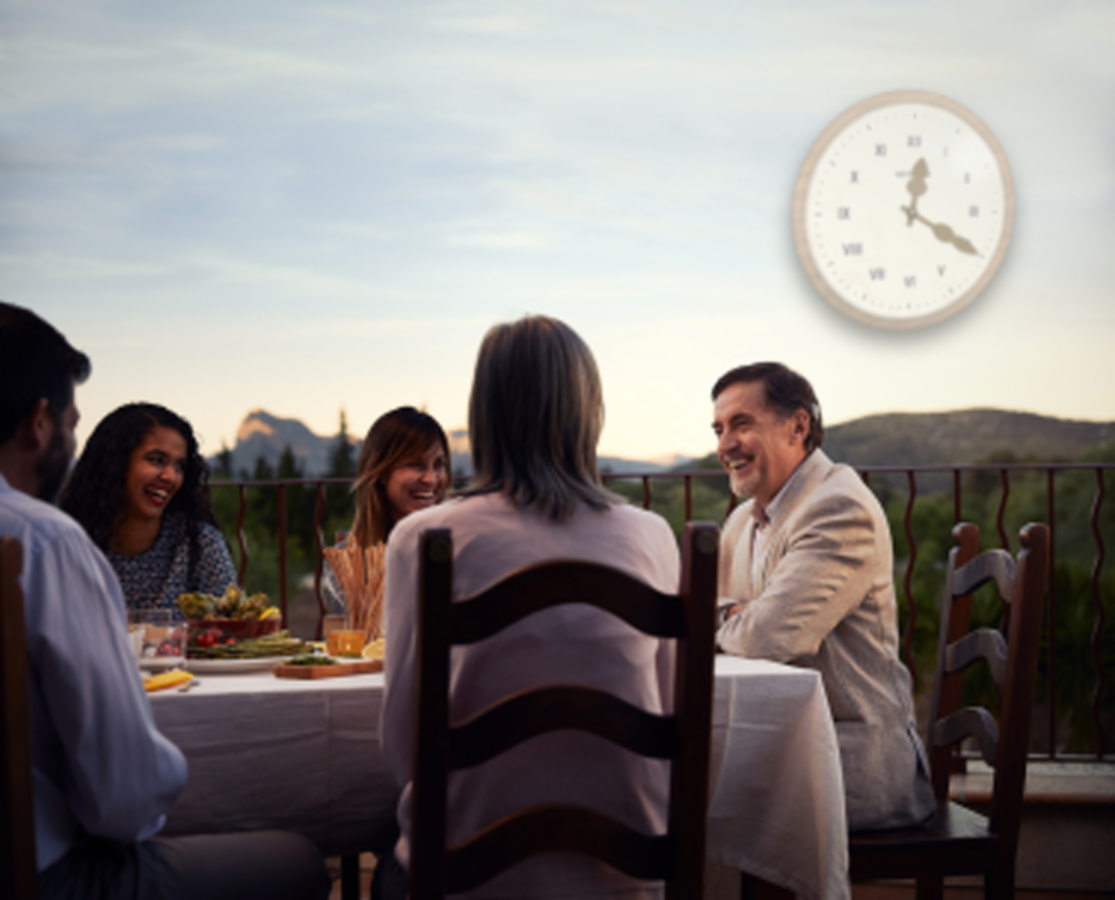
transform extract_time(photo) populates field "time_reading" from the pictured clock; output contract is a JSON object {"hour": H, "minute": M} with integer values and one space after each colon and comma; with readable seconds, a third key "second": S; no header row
{"hour": 12, "minute": 20}
